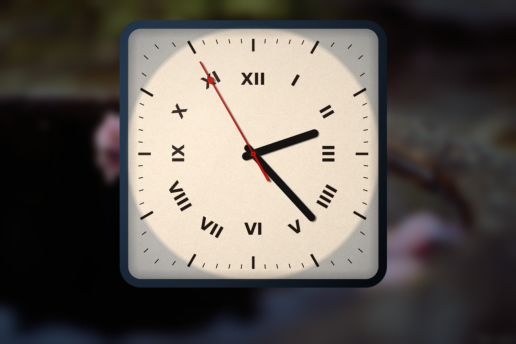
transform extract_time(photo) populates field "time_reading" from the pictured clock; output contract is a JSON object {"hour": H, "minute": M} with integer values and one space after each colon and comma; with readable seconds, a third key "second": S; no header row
{"hour": 2, "minute": 22, "second": 55}
